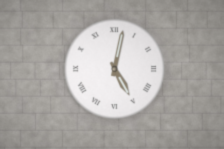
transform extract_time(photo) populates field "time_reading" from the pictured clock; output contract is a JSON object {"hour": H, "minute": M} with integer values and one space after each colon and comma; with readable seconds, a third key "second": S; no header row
{"hour": 5, "minute": 2}
